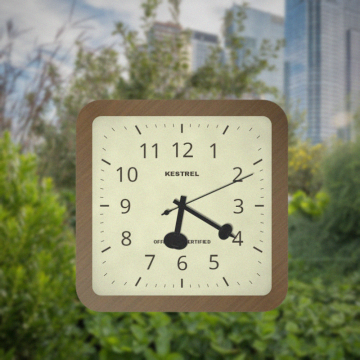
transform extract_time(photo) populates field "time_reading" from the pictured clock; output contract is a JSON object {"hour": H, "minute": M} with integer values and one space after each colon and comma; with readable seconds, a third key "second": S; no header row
{"hour": 6, "minute": 20, "second": 11}
